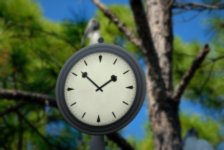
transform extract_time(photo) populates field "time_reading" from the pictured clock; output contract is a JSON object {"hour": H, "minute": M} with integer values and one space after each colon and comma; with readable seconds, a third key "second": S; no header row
{"hour": 1, "minute": 52}
